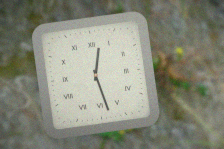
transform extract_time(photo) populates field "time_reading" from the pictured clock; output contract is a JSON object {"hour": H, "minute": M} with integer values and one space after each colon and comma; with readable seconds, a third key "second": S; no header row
{"hour": 12, "minute": 28}
